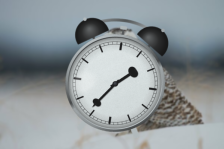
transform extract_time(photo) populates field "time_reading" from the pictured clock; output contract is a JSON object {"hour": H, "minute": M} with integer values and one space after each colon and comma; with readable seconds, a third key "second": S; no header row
{"hour": 1, "minute": 36}
